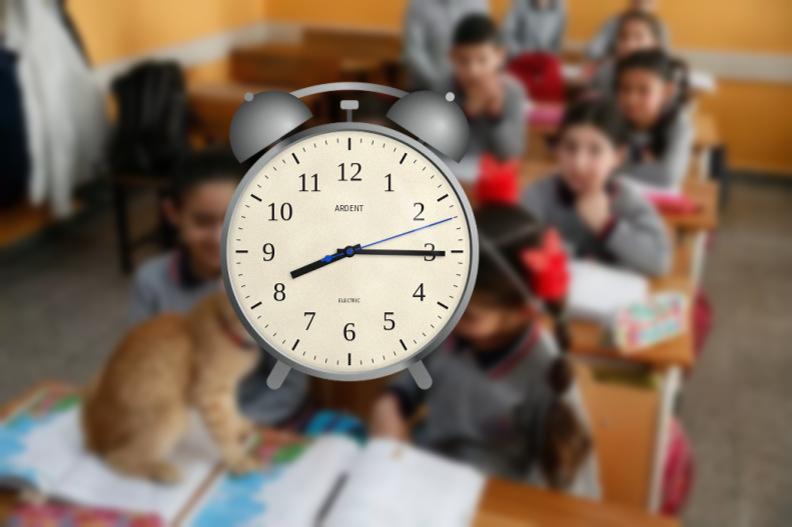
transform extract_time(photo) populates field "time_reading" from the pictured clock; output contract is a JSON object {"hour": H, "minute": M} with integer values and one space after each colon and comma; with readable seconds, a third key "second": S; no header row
{"hour": 8, "minute": 15, "second": 12}
